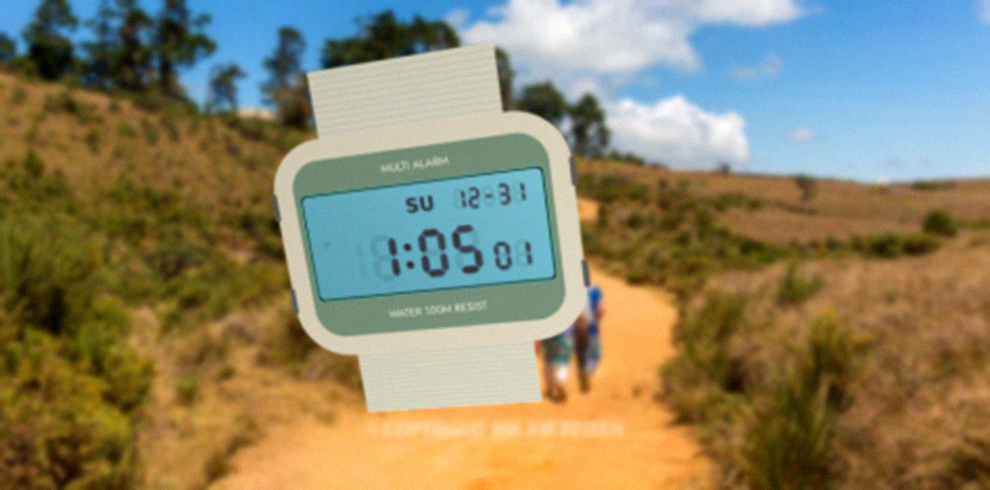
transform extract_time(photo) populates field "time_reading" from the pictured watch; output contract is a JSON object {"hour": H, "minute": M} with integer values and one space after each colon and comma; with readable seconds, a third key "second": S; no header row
{"hour": 1, "minute": 5, "second": 1}
